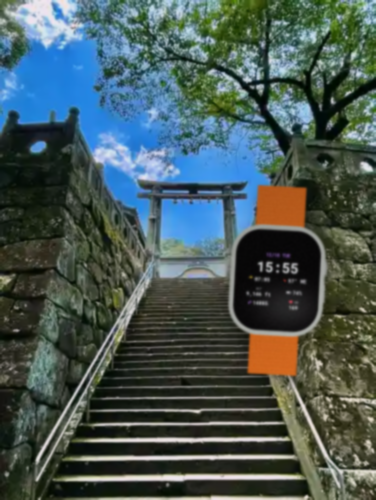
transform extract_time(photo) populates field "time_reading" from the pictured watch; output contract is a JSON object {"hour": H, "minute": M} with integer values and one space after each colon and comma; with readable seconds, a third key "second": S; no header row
{"hour": 15, "minute": 55}
